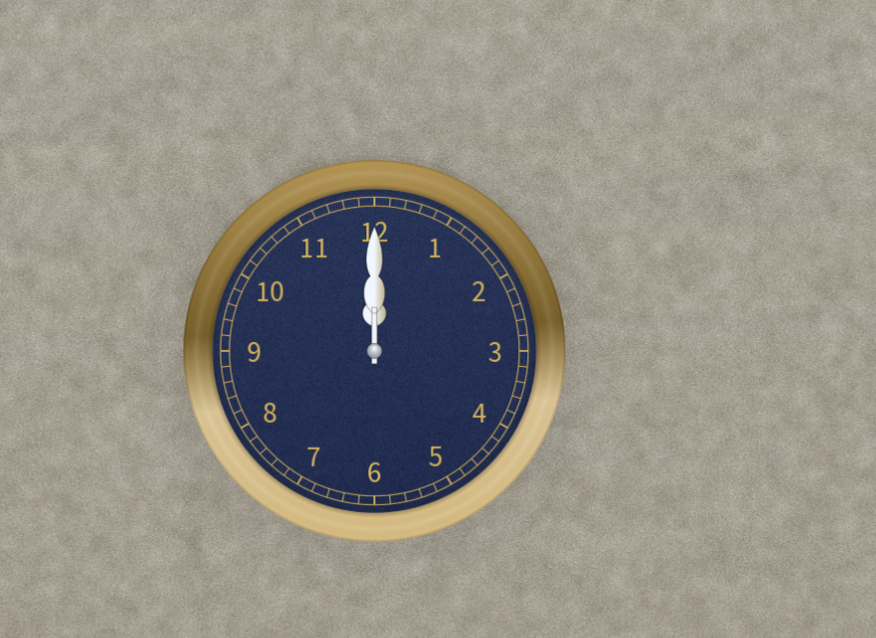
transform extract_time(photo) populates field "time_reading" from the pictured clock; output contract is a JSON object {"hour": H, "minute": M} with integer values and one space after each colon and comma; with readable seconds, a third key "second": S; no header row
{"hour": 12, "minute": 0}
